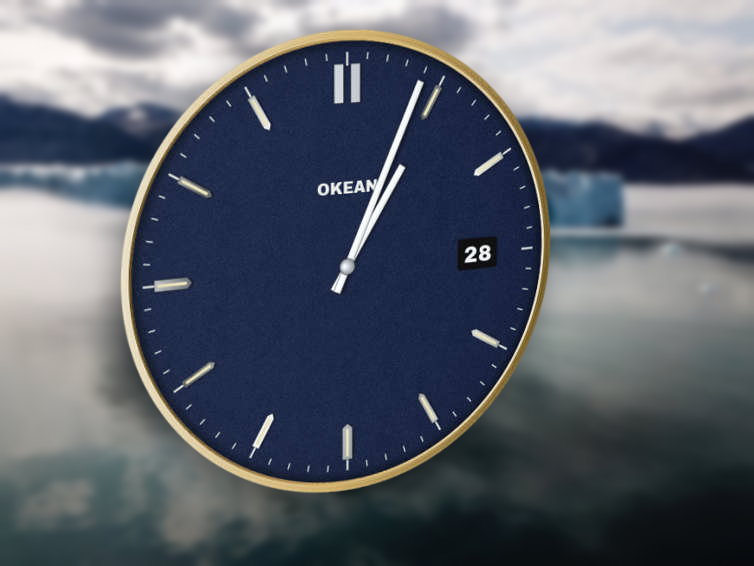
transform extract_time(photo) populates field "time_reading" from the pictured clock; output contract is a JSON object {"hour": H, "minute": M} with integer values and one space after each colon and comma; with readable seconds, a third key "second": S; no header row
{"hour": 1, "minute": 4}
